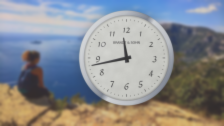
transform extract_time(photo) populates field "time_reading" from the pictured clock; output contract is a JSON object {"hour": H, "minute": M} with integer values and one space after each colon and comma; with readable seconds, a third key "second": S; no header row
{"hour": 11, "minute": 43}
